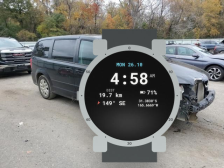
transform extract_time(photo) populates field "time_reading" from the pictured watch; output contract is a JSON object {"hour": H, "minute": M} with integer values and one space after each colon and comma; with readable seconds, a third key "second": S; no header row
{"hour": 4, "minute": 58}
